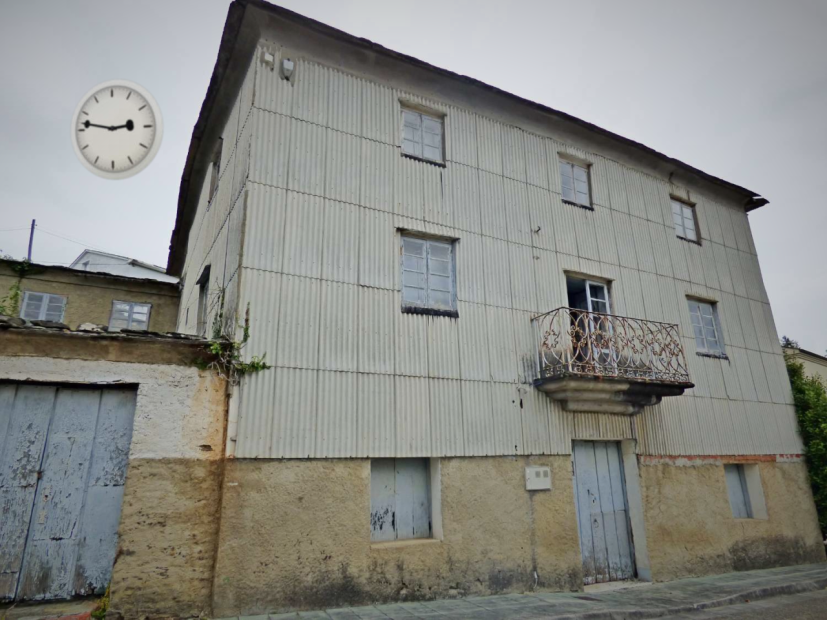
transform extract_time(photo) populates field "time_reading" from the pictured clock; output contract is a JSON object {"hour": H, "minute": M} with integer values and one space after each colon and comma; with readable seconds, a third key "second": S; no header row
{"hour": 2, "minute": 47}
